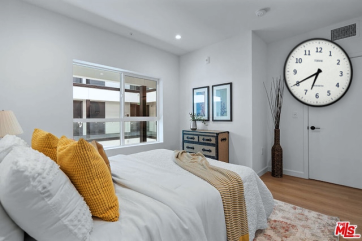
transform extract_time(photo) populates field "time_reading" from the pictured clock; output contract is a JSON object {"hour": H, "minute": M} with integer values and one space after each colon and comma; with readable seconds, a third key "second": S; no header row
{"hour": 6, "minute": 40}
